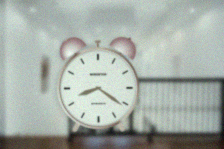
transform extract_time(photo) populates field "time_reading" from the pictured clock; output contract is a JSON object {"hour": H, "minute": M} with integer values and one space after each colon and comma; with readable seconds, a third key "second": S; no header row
{"hour": 8, "minute": 21}
